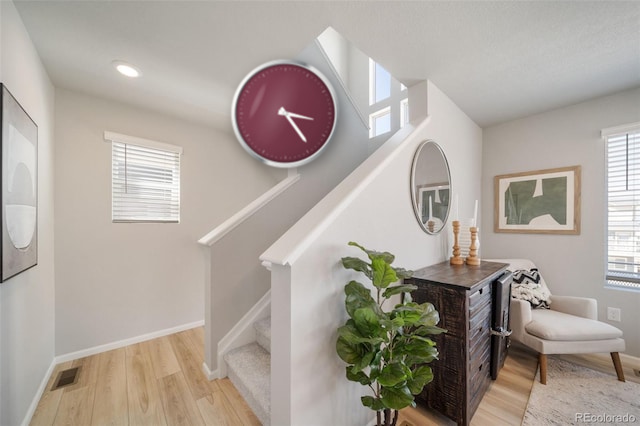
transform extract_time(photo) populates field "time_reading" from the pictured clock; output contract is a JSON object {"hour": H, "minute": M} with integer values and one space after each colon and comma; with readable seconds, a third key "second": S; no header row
{"hour": 3, "minute": 24}
